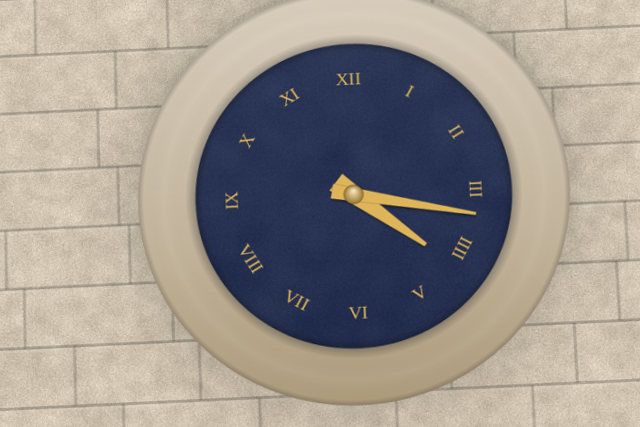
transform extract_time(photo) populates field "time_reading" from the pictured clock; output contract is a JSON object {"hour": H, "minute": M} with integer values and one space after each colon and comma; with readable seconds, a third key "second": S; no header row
{"hour": 4, "minute": 17}
